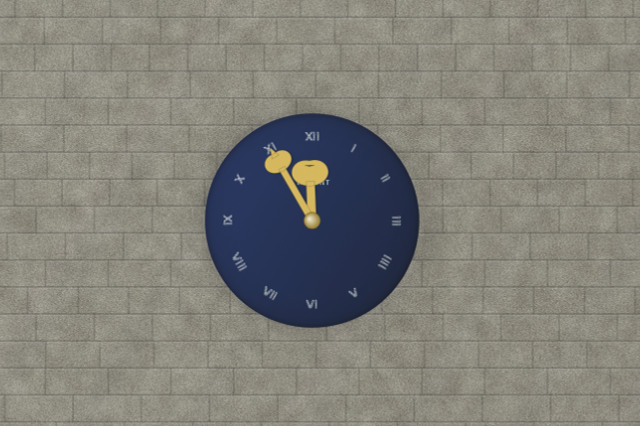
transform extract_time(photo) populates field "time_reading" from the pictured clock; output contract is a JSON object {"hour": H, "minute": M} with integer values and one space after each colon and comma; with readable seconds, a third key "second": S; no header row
{"hour": 11, "minute": 55}
